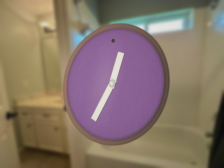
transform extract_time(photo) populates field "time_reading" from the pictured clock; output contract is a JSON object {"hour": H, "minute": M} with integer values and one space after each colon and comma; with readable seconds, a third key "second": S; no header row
{"hour": 12, "minute": 35}
